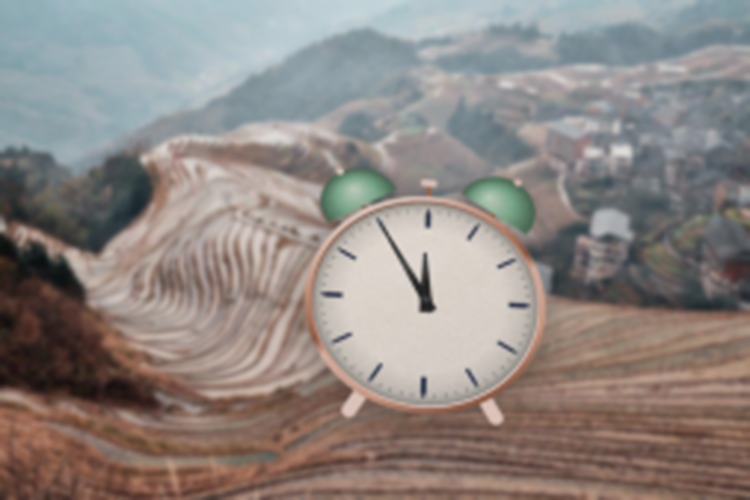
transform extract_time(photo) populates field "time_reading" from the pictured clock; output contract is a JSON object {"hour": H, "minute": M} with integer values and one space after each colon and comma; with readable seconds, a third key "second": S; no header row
{"hour": 11, "minute": 55}
